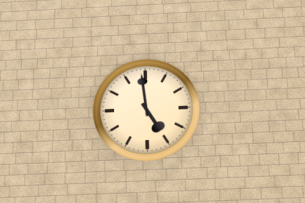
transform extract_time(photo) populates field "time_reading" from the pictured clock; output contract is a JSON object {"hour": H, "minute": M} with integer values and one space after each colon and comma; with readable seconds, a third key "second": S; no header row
{"hour": 4, "minute": 59}
